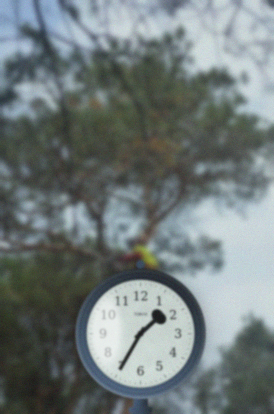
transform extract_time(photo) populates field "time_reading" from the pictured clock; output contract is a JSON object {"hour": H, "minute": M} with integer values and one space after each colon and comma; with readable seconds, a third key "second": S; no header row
{"hour": 1, "minute": 35}
